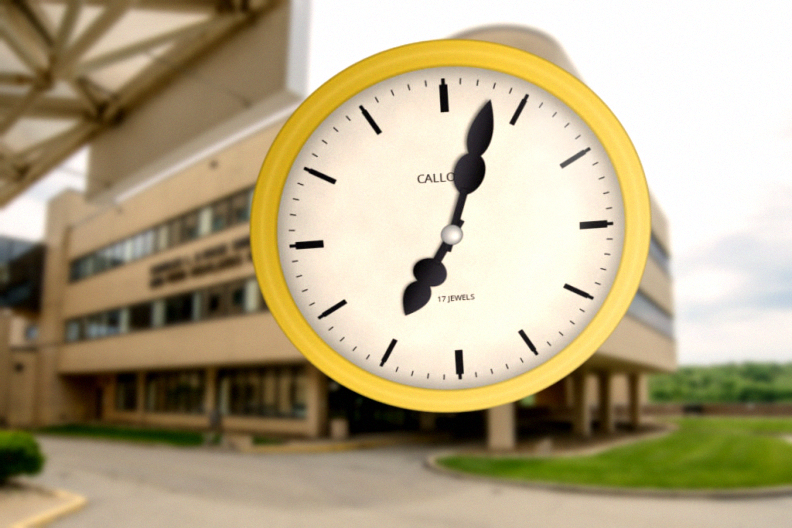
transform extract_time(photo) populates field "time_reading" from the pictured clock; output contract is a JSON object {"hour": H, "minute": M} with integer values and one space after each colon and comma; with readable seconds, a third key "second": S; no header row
{"hour": 7, "minute": 3}
